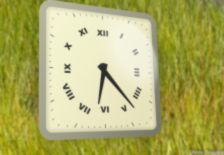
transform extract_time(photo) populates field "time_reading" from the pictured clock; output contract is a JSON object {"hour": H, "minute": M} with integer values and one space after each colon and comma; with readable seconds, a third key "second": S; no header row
{"hour": 6, "minute": 23}
